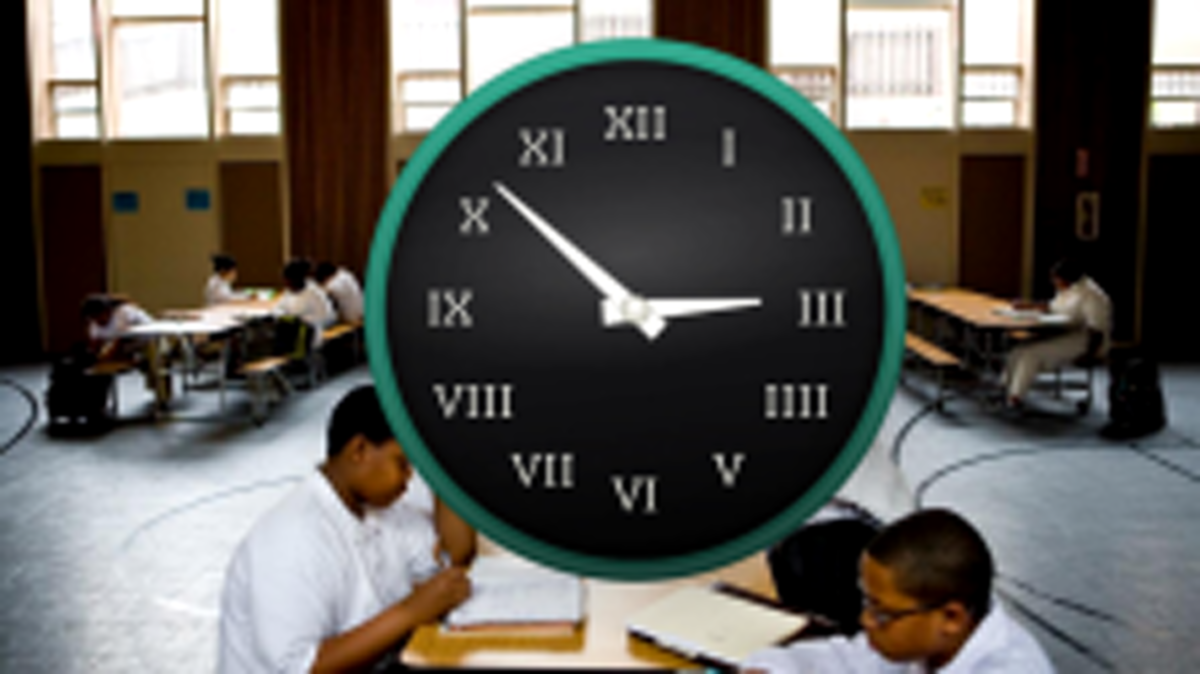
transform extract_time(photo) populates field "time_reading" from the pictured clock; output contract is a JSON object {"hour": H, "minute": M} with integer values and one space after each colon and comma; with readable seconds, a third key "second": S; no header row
{"hour": 2, "minute": 52}
